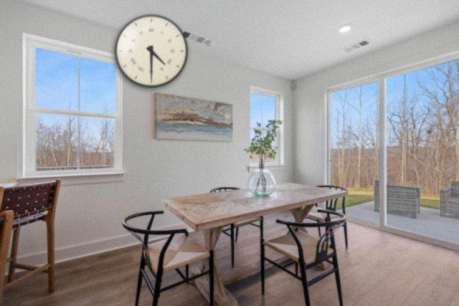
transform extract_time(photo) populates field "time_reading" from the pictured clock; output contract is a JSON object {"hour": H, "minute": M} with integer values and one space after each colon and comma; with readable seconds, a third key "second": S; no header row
{"hour": 4, "minute": 30}
